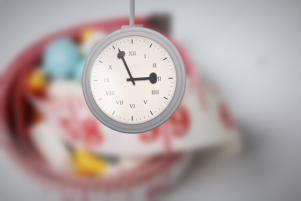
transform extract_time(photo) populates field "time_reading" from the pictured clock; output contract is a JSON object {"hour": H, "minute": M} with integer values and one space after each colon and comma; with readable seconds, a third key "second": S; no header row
{"hour": 2, "minute": 56}
